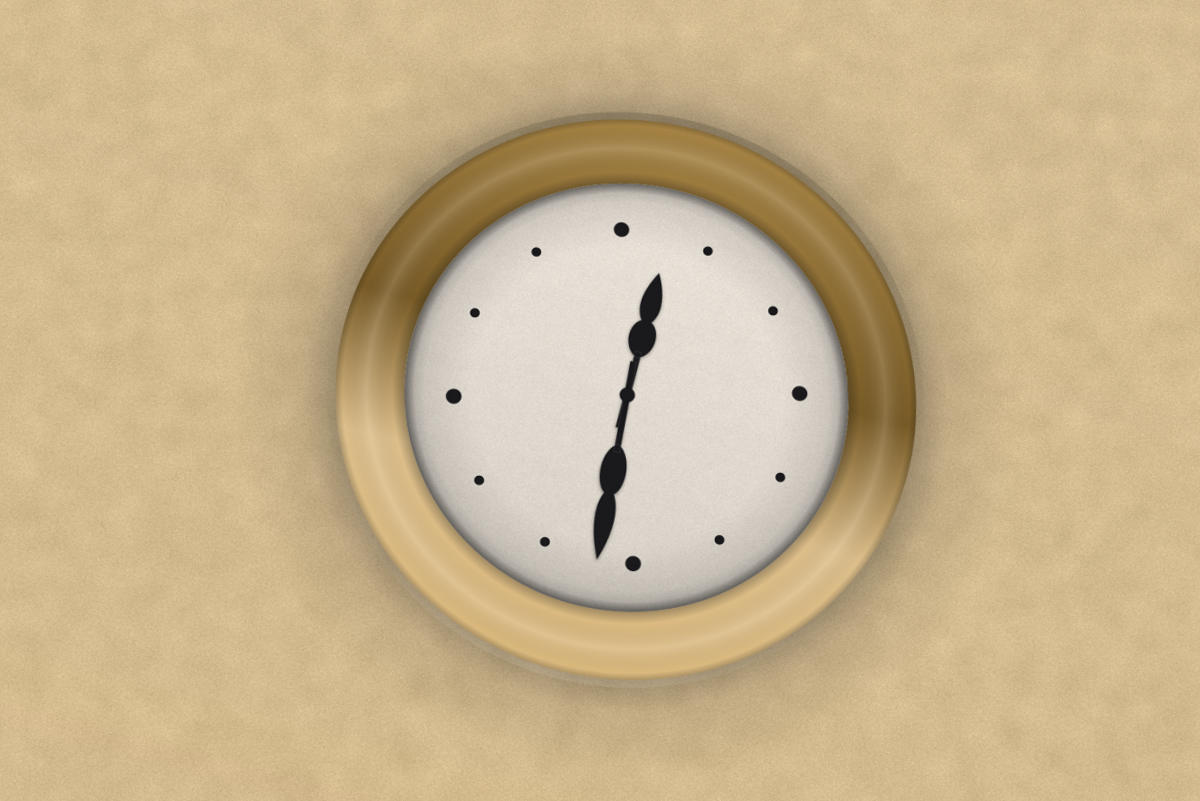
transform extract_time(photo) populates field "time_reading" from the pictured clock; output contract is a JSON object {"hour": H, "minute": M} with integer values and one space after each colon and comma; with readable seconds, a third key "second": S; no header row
{"hour": 12, "minute": 32}
